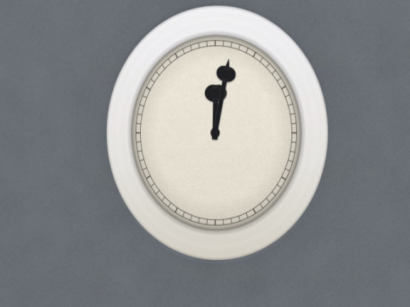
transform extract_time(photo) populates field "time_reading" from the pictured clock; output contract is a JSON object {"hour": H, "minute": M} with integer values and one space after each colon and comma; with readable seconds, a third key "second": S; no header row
{"hour": 12, "minute": 2}
